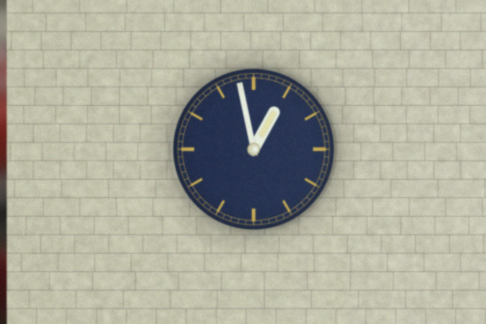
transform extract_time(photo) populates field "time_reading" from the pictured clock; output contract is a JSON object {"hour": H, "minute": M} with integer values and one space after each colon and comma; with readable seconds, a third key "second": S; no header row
{"hour": 12, "minute": 58}
